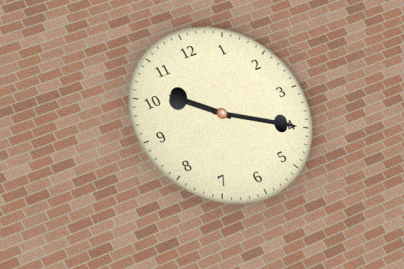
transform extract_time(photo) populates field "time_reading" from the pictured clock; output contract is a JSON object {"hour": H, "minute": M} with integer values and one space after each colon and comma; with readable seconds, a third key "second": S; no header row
{"hour": 10, "minute": 20}
